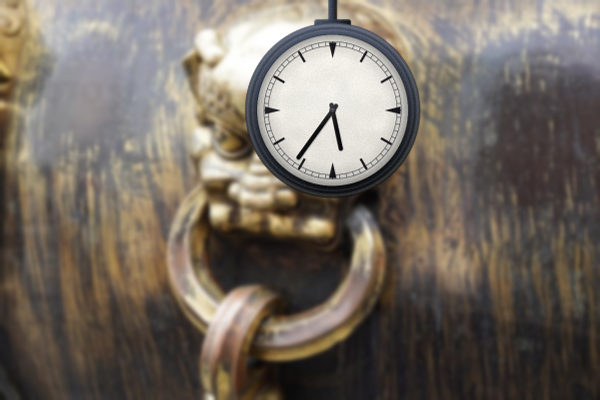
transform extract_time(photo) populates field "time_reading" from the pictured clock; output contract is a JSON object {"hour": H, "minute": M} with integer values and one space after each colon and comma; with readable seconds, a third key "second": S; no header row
{"hour": 5, "minute": 36}
